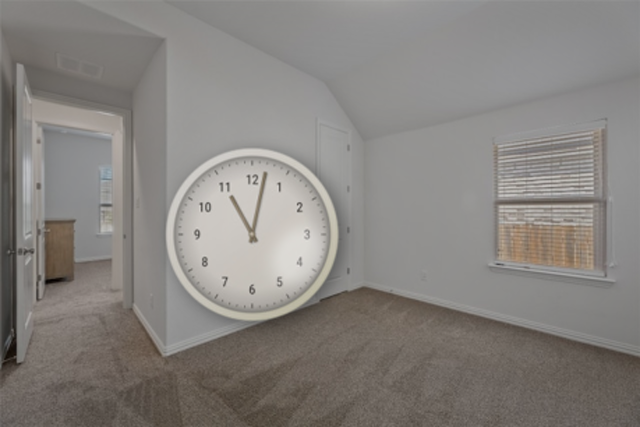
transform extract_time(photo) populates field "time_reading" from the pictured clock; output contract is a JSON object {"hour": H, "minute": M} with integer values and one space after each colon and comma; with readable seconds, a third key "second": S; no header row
{"hour": 11, "minute": 2}
